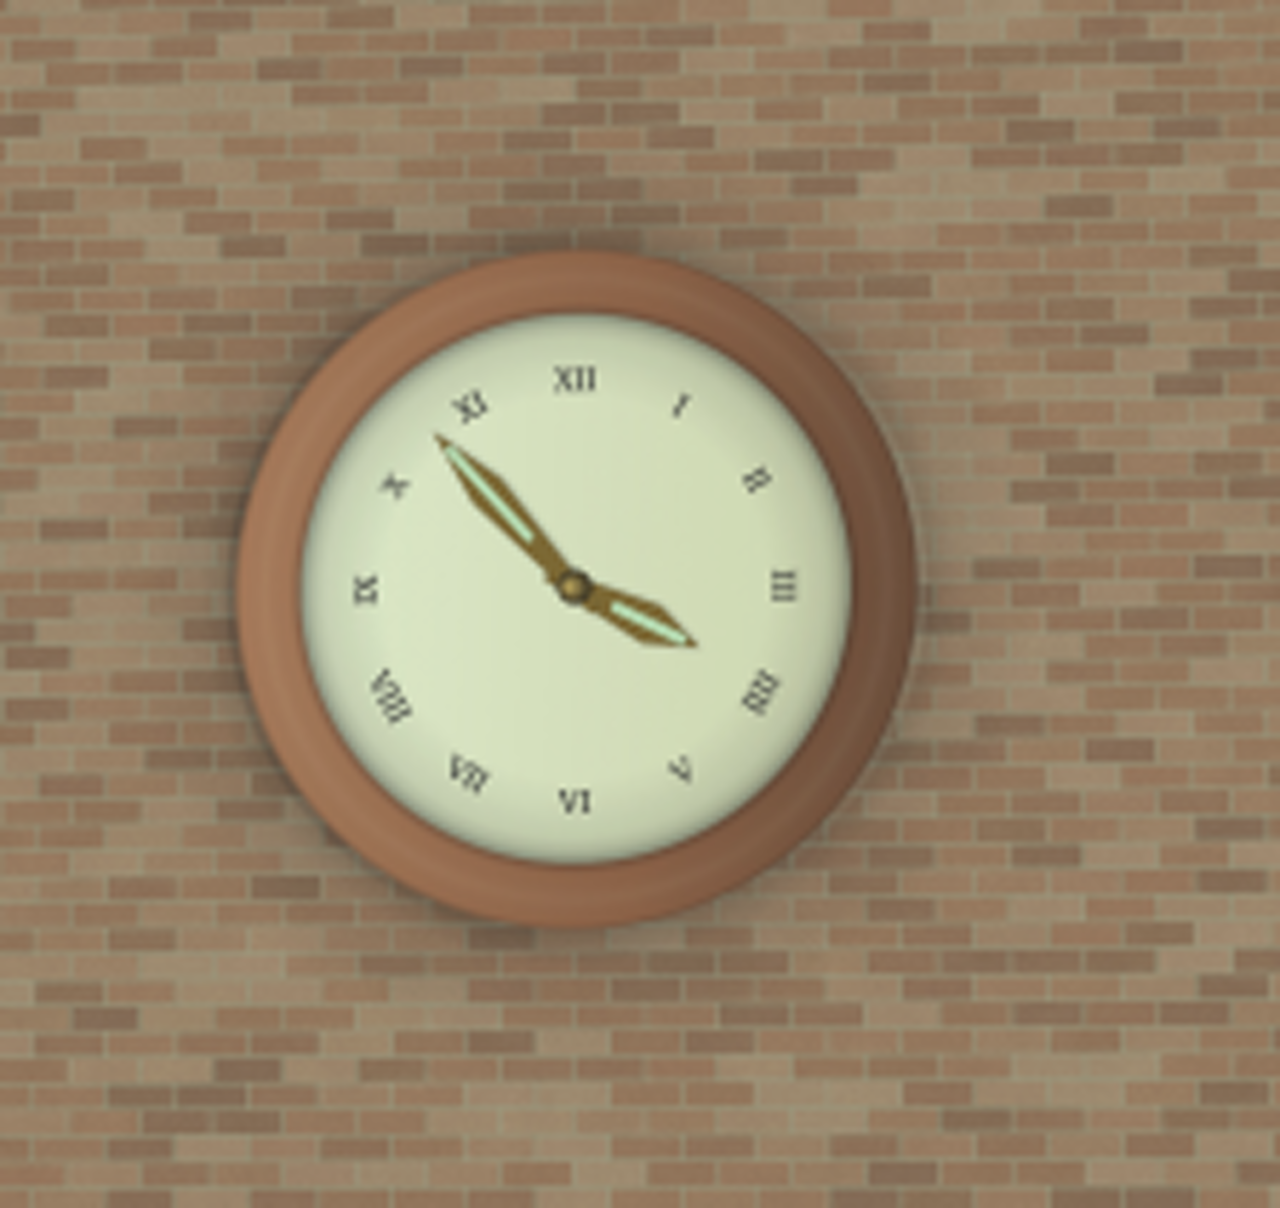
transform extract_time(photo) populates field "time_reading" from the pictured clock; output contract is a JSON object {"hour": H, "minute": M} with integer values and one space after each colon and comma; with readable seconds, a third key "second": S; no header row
{"hour": 3, "minute": 53}
